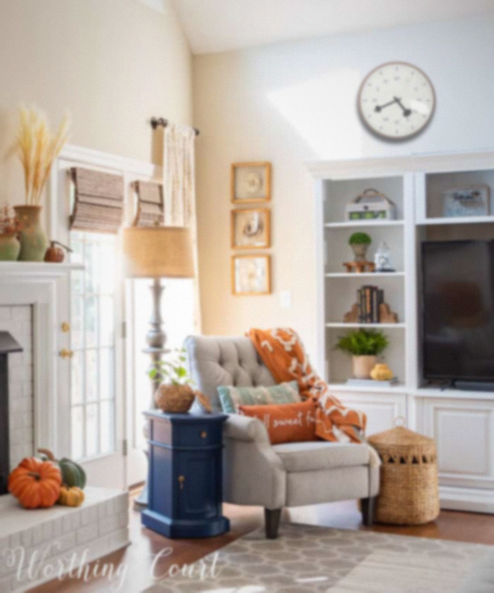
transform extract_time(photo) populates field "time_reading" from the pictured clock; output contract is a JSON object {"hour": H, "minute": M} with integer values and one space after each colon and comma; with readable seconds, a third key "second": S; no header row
{"hour": 4, "minute": 41}
